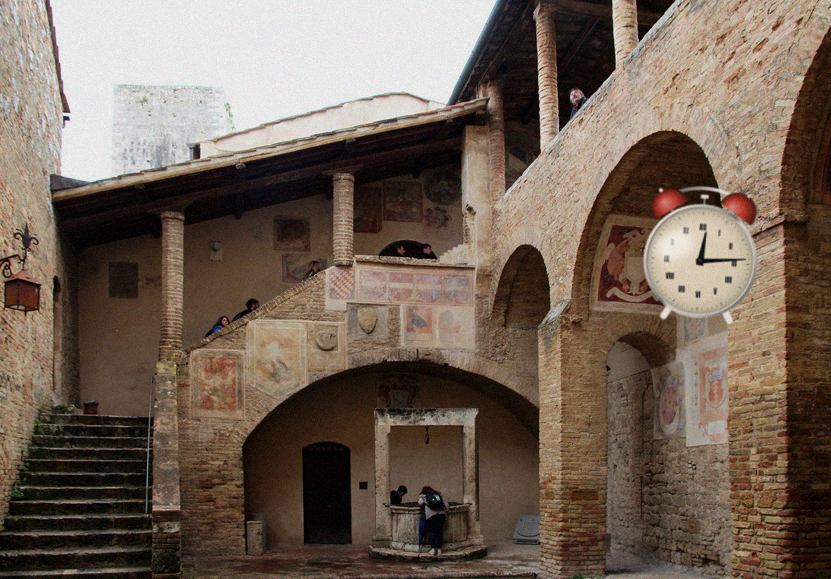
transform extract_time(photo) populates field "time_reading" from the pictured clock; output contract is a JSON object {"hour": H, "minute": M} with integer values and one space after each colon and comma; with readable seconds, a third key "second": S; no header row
{"hour": 12, "minute": 14}
